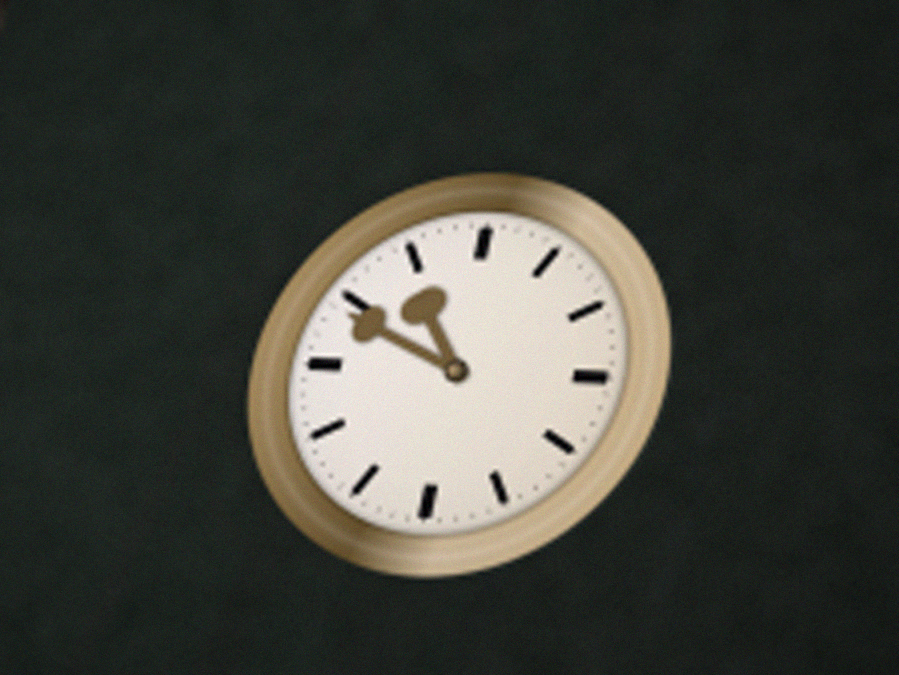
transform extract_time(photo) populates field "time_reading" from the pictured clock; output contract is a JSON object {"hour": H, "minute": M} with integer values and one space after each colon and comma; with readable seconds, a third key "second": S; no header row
{"hour": 10, "minute": 49}
